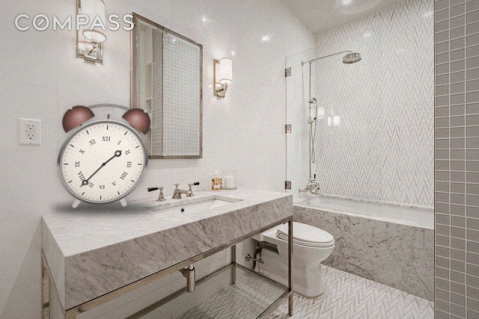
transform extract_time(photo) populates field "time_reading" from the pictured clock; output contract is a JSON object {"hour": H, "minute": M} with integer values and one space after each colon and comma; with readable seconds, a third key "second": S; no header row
{"hour": 1, "minute": 37}
